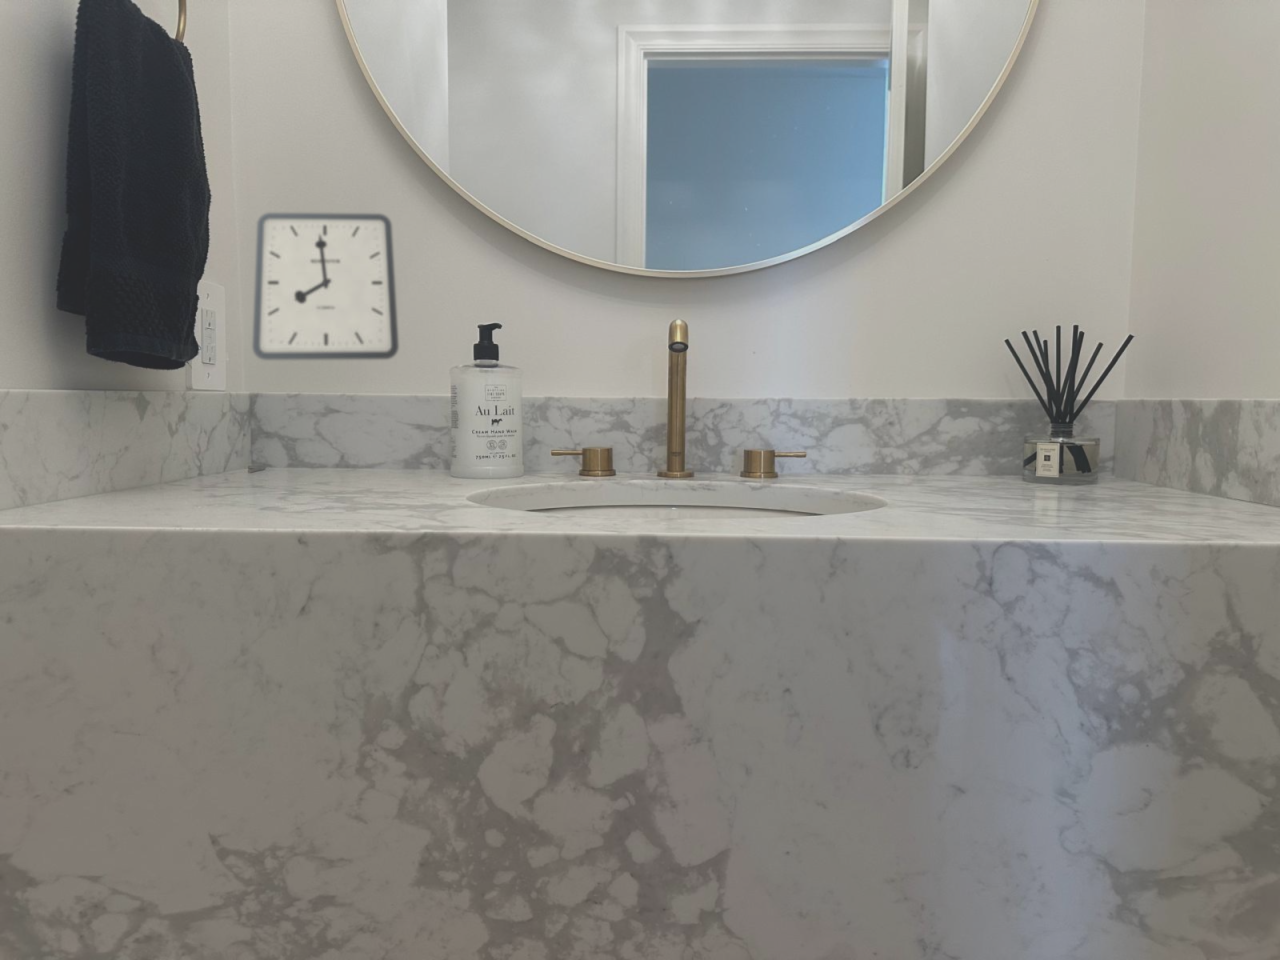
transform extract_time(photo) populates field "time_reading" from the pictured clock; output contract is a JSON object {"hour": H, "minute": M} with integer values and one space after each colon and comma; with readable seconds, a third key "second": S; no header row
{"hour": 7, "minute": 59}
